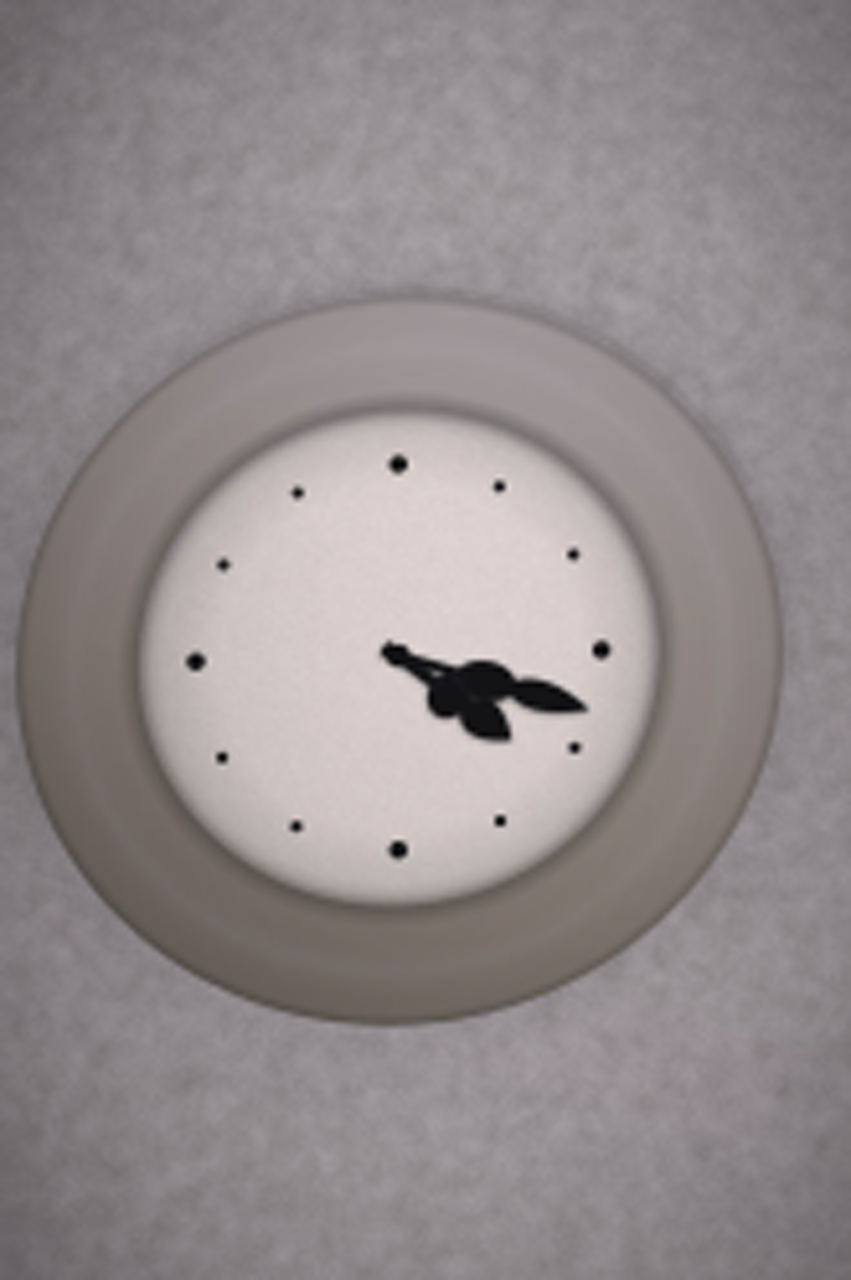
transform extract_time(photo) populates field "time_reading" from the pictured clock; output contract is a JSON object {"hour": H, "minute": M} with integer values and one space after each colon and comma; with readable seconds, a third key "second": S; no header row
{"hour": 4, "minute": 18}
